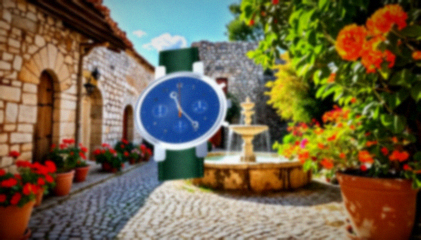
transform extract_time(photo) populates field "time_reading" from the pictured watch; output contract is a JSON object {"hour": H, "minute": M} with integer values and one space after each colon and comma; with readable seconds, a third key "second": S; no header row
{"hour": 11, "minute": 24}
